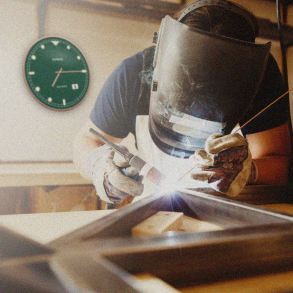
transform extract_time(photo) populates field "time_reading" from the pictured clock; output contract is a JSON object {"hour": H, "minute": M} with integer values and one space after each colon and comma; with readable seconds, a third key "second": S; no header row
{"hour": 7, "minute": 15}
